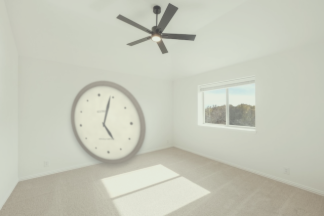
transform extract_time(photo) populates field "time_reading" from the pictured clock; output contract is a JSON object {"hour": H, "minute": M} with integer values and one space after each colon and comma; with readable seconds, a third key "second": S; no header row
{"hour": 5, "minute": 4}
